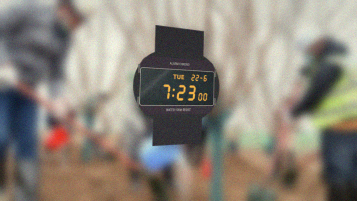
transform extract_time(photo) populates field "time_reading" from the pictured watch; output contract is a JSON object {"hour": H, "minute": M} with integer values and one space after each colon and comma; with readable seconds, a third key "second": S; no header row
{"hour": 7, "minute": 23, "second": 0}
